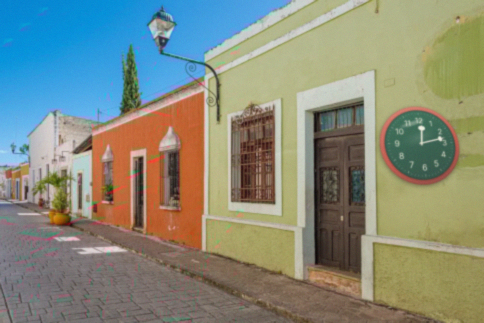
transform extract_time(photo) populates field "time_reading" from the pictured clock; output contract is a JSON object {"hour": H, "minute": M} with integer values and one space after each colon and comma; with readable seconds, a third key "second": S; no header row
{"hour": 12, "minute": 13}
